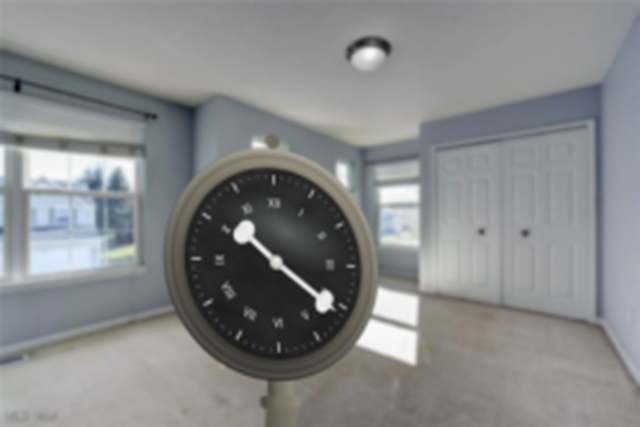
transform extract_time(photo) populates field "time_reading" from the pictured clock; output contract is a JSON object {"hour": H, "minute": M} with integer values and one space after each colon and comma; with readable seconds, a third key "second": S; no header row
{"hour": 10, "minute": 21}
